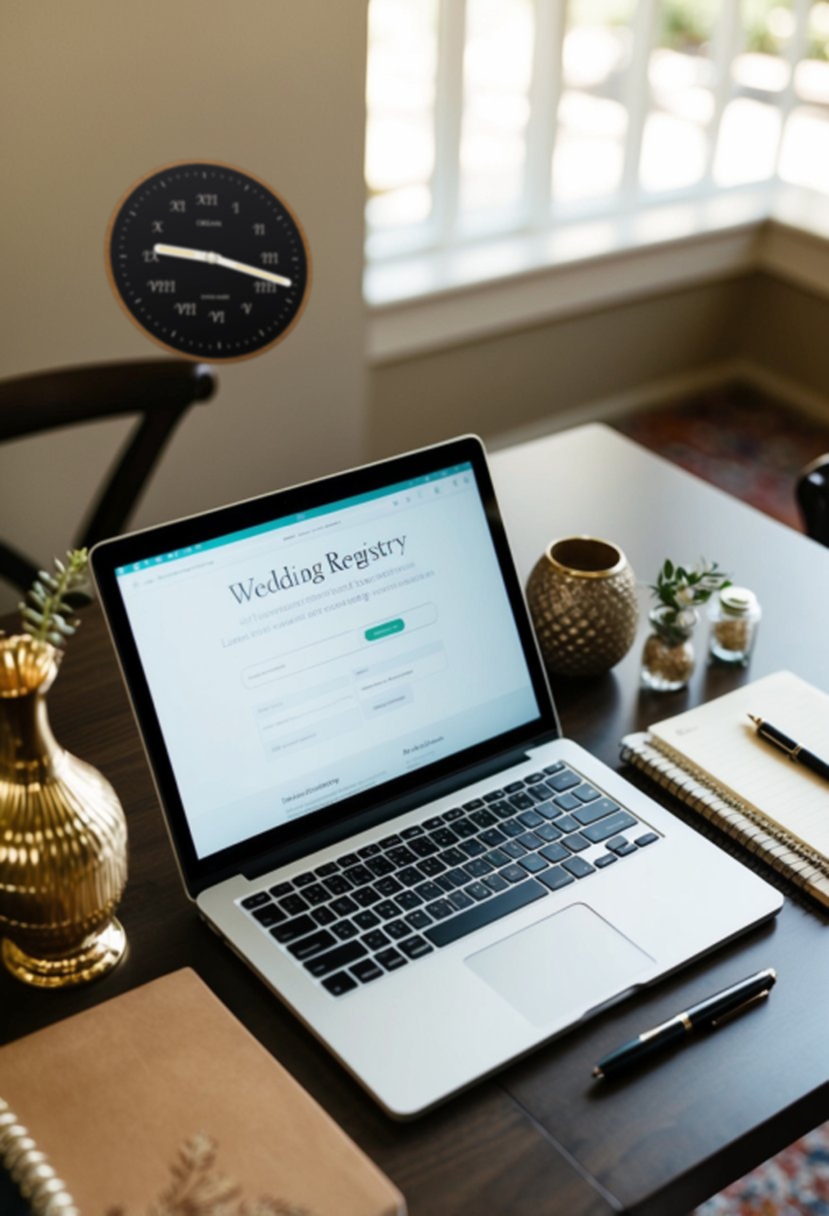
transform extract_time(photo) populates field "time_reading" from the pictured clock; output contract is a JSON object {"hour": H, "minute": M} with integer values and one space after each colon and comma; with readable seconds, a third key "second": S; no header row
{"hour": 9, "minute": 18}
